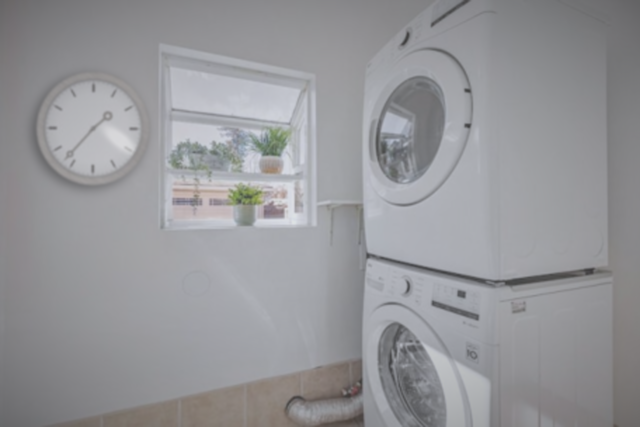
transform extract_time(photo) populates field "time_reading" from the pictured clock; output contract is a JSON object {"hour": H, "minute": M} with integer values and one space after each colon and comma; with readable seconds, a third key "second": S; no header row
{"hour": 1, "minute": 37}
